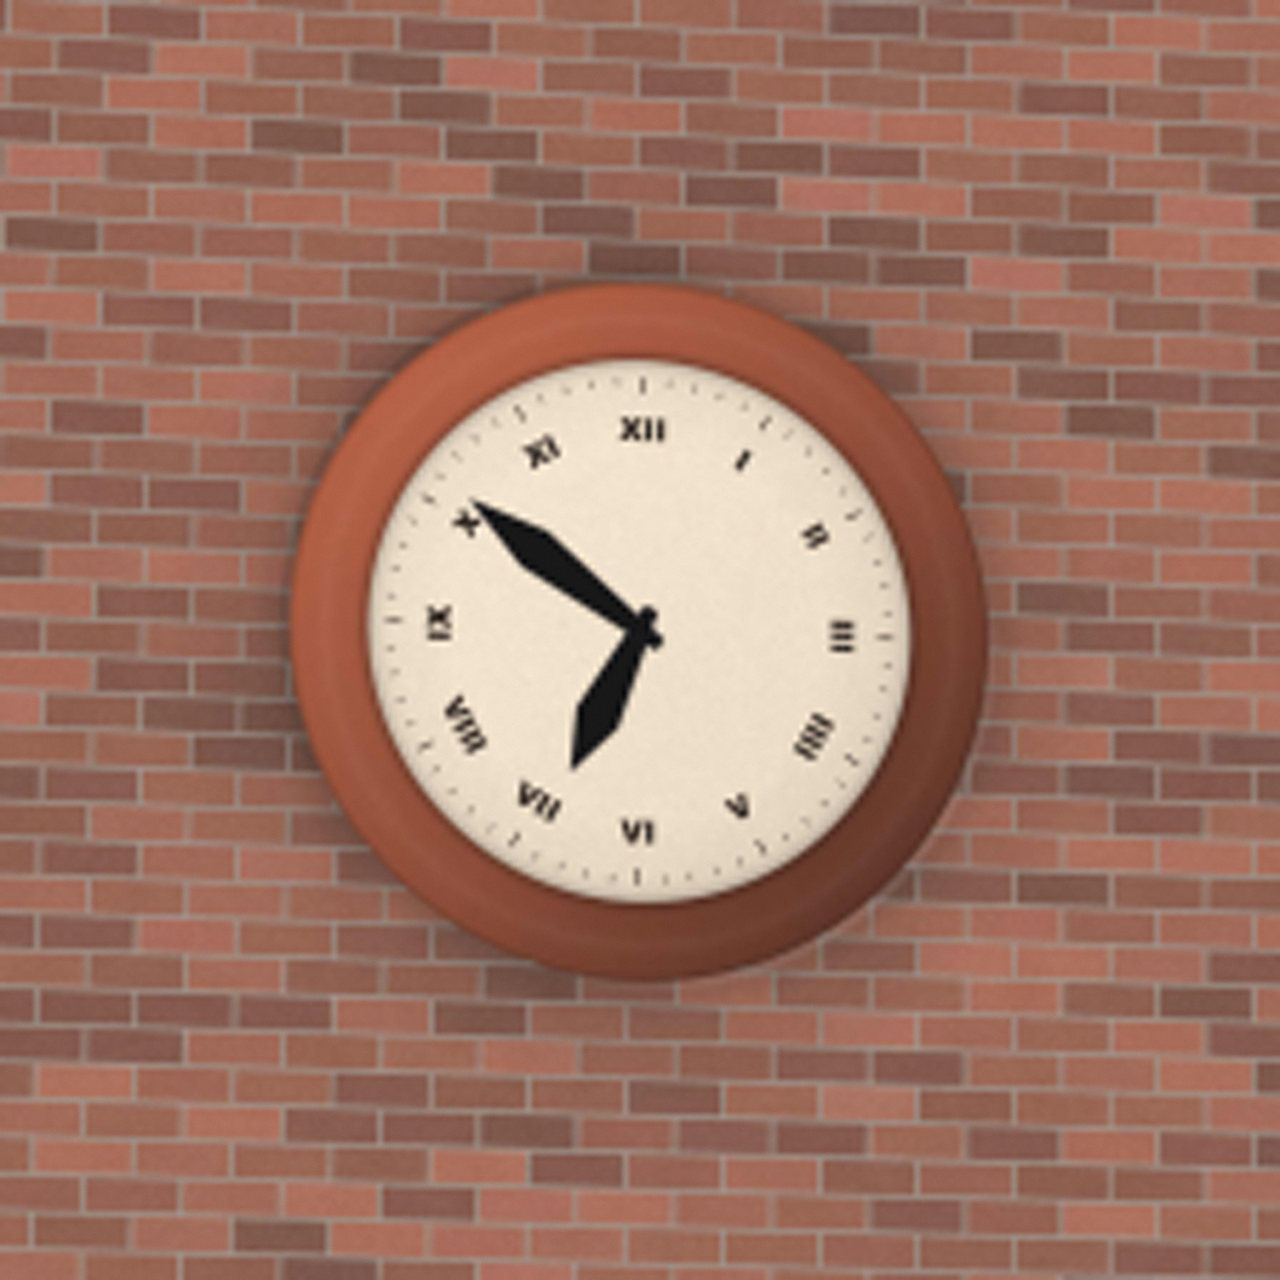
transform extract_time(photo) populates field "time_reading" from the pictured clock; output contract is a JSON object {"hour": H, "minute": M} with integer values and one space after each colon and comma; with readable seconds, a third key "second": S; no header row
{"hour": 6, "minute": 51}
